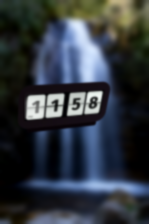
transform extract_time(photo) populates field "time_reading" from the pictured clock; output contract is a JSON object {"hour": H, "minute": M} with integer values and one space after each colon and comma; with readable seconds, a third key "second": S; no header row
{"hour": 11, "minute": 58}
